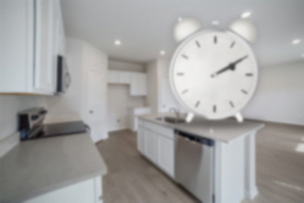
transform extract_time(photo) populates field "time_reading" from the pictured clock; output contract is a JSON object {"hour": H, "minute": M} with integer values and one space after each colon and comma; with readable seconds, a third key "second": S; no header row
{"hour": 2, "minute": 10}
